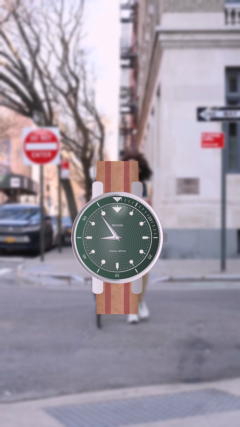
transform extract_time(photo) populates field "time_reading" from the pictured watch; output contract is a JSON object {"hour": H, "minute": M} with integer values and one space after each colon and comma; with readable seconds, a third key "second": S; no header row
{"hour": 8, "minute": 54}
